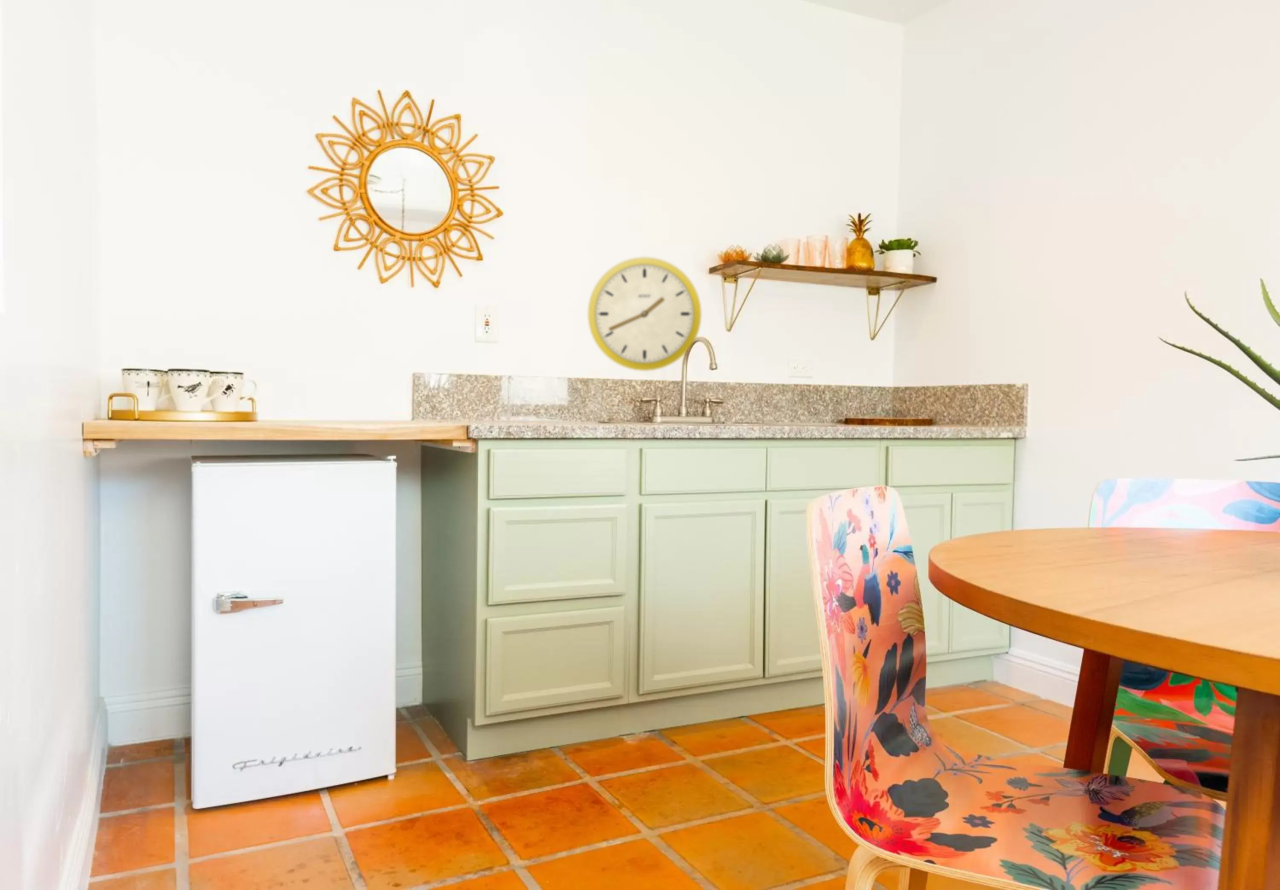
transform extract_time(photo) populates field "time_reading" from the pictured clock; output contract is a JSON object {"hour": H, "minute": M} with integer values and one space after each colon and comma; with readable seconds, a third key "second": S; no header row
{"hour": 1, "minute": 41}
